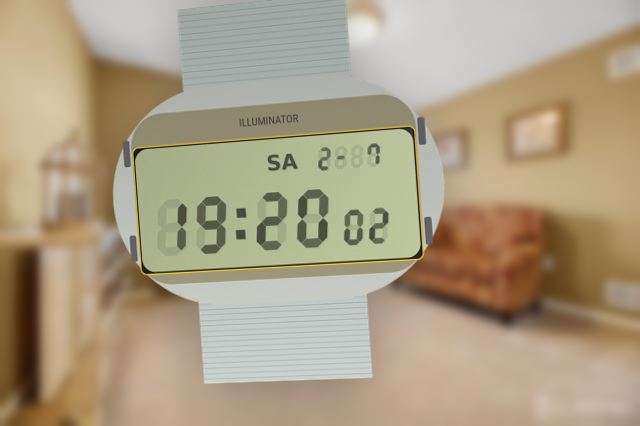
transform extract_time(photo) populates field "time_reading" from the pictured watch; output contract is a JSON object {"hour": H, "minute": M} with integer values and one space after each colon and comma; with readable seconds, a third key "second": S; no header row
{"hour": 19, "minute": 20, "second": 2}
